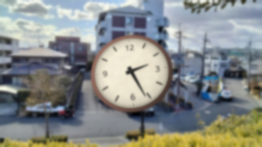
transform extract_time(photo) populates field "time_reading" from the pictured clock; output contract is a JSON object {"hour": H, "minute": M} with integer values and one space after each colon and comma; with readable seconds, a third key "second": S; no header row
{"hour": 2, "minute": 26}
